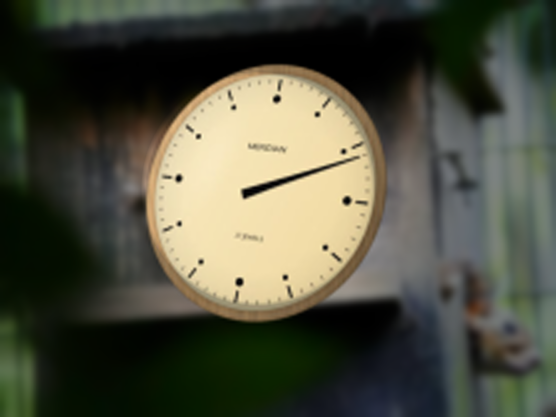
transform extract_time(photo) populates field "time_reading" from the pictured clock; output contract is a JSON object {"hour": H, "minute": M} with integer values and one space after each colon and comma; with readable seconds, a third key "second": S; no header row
{"hour": 2, "minute": 11}
